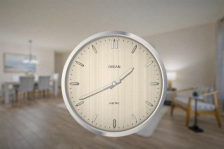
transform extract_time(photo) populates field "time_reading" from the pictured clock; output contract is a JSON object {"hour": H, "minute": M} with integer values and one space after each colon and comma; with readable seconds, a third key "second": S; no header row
{"hour": 1, "minute": 41}
